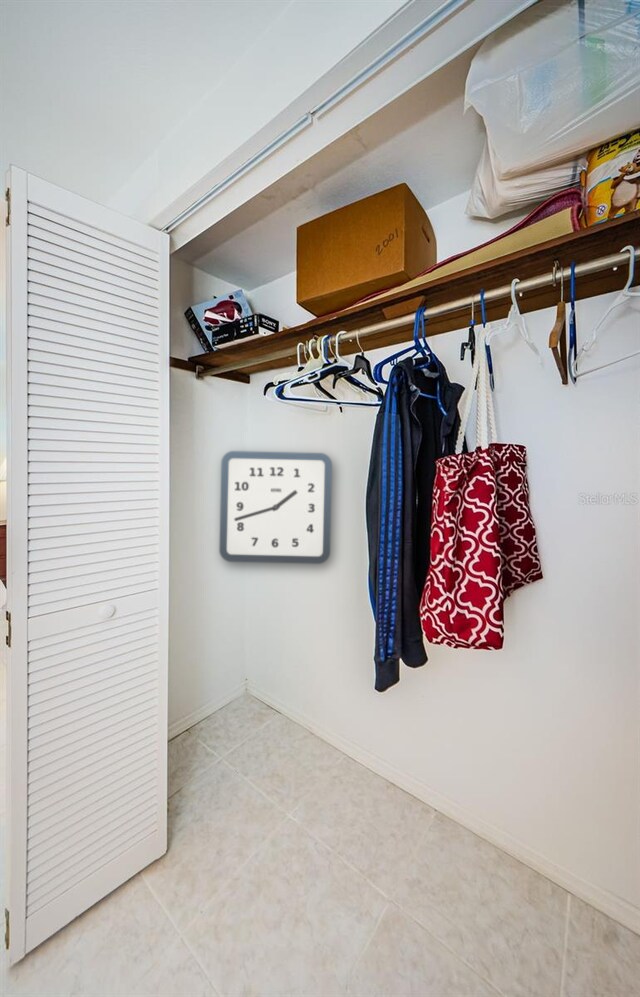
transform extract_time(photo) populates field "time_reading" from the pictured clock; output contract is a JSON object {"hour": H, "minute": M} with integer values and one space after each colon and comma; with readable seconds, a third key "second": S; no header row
{"hour": 1, "minute": 42}
